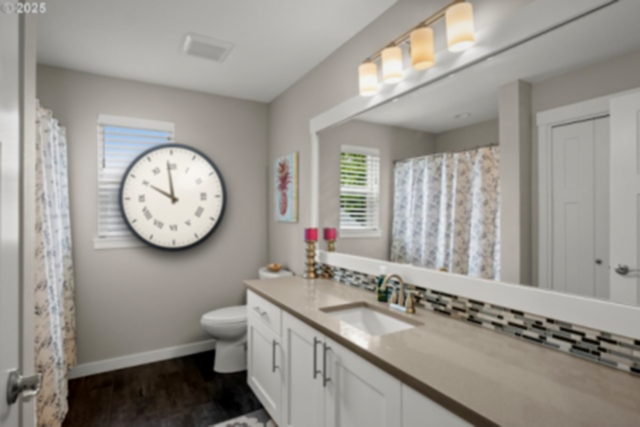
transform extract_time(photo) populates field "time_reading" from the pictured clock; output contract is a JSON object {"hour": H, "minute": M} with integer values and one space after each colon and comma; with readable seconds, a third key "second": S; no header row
{"hour": 9, "minute": 59}
